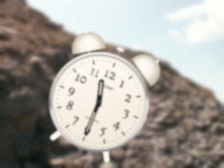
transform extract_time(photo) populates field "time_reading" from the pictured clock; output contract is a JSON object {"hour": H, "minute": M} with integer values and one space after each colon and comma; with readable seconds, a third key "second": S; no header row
{"hour": 11, "minute": 30}
